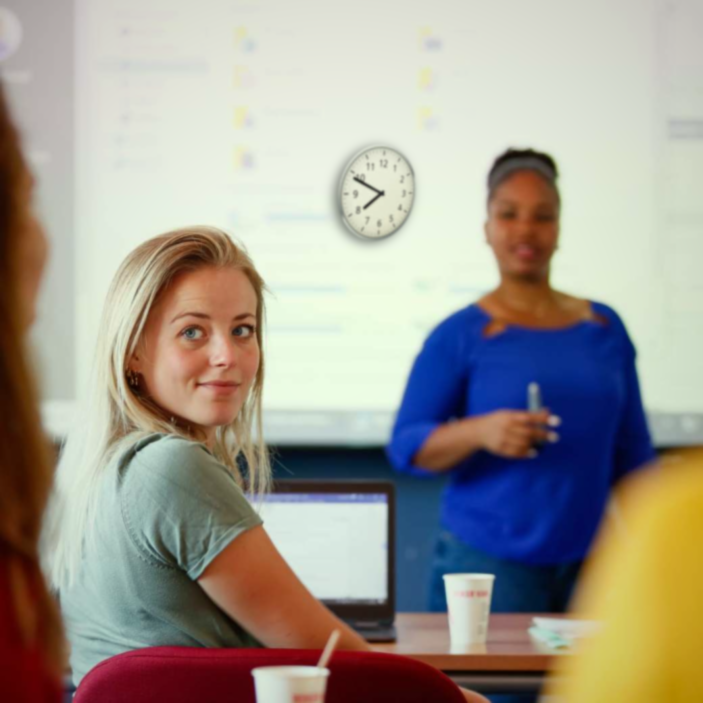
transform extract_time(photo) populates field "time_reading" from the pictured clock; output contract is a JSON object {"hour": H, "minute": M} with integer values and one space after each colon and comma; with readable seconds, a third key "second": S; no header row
{"hour": 7, "minute": 49}
